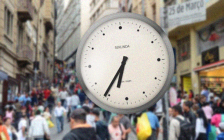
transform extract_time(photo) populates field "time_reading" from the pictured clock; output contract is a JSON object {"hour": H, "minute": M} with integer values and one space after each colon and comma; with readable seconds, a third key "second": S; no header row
{"hour": 6, "minute": 36}
